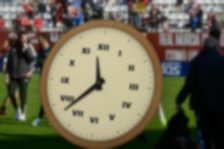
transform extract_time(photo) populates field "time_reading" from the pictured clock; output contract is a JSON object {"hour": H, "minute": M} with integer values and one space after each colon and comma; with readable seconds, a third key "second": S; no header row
{"hour": 11, "minute": 38}
